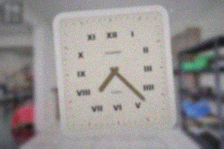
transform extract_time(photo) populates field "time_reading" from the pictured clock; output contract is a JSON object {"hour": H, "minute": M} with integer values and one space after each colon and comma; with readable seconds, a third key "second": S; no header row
{"hour": 7, "minute": 23}
